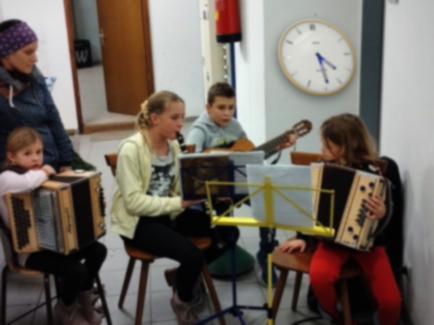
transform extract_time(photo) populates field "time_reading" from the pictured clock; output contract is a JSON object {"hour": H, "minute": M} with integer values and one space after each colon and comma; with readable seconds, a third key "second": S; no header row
{"hour": 4, "minute": 29}
